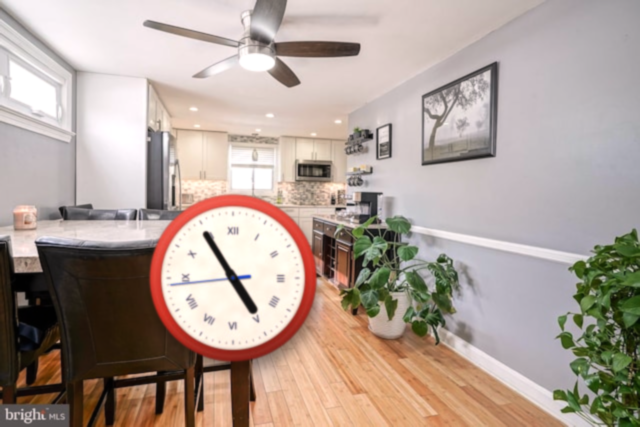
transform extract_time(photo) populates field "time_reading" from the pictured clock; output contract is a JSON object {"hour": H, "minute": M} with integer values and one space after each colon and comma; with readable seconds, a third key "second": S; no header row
{"hour": 4, "minute": 54, "second": 44}
